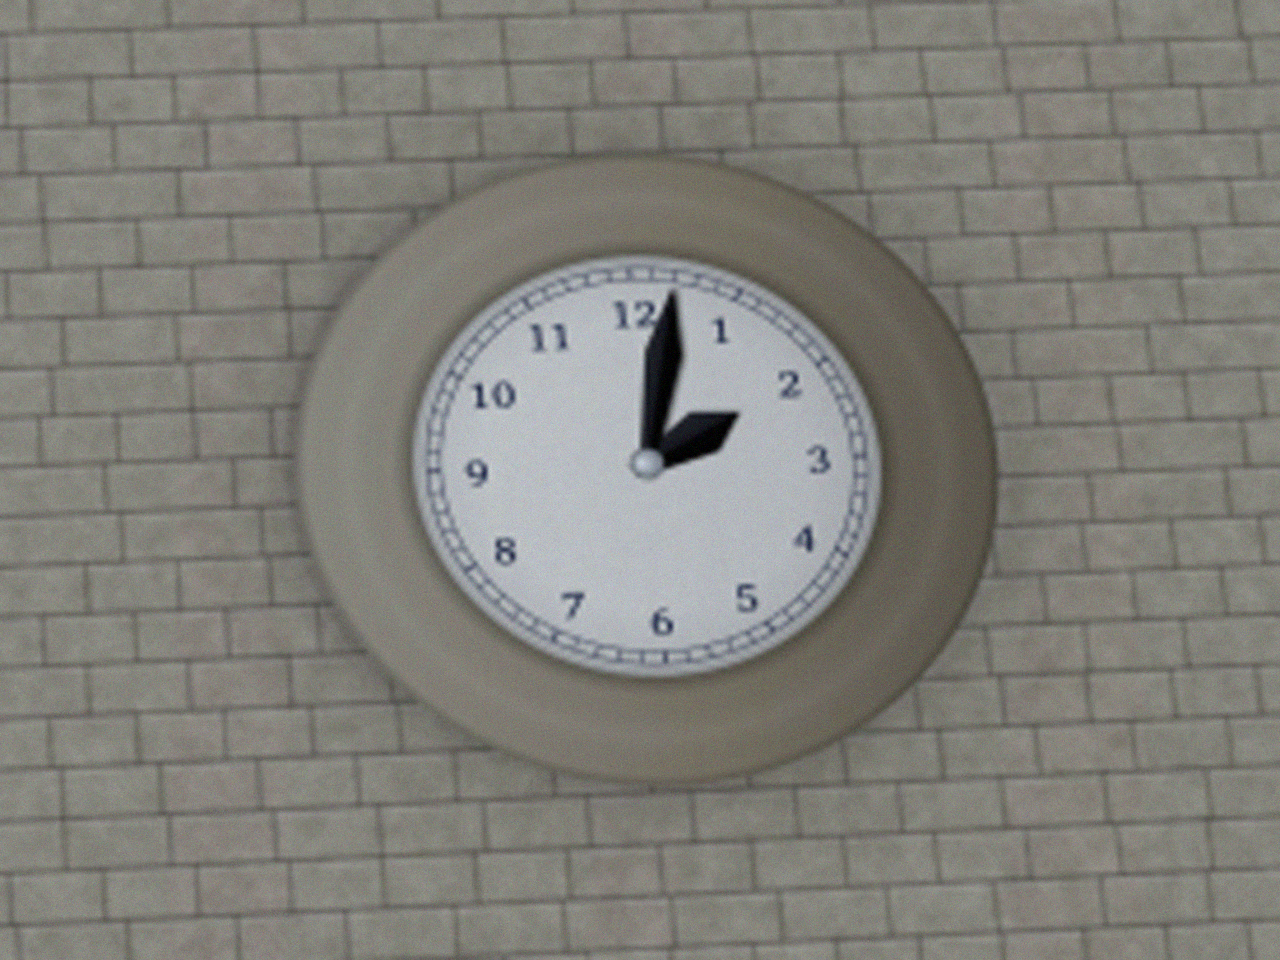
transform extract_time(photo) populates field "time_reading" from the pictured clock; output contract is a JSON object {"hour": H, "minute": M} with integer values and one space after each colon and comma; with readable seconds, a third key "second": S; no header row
{"hour": 2, "minute": 2}
